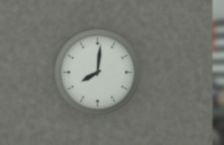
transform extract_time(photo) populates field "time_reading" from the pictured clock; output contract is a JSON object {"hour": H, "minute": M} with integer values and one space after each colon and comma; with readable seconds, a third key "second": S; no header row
{"hour": 8, "minute": 1}
